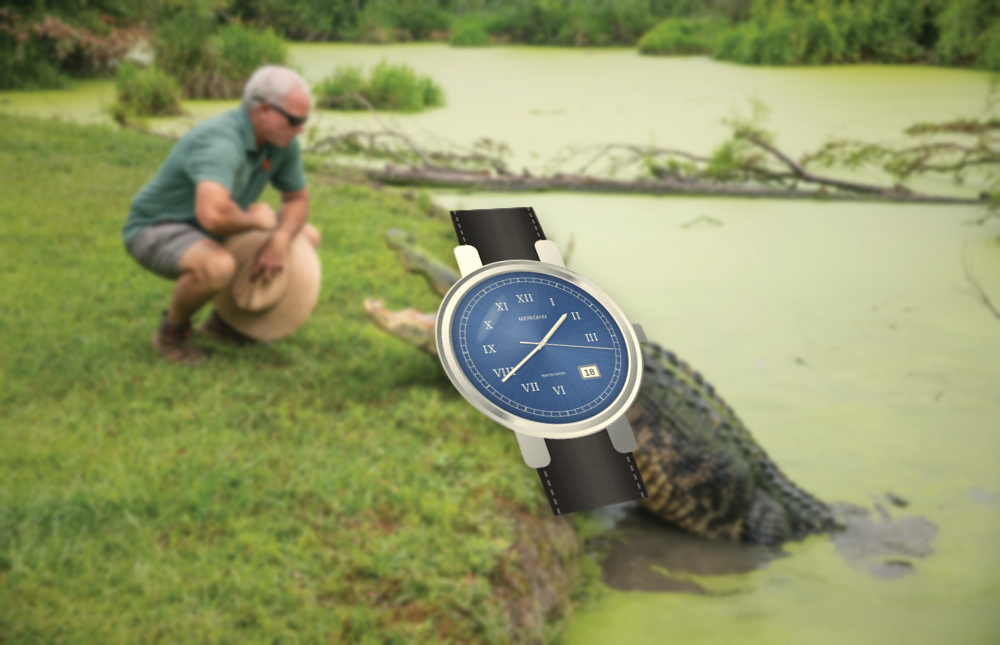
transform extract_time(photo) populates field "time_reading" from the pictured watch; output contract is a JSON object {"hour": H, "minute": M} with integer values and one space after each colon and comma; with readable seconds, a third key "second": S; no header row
{"hour": 1, "minute": 39, "second": 17}
